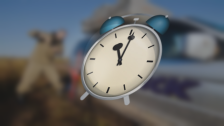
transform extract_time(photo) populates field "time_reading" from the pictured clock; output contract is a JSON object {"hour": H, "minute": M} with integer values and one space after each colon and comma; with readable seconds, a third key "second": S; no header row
{"hour": 11, "minute": 1}
